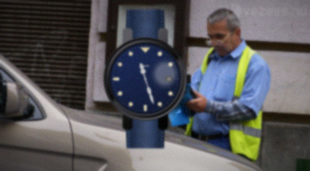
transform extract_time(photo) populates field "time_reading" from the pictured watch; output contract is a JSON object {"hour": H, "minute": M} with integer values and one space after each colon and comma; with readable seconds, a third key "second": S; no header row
{"hour": 11, "minute": 27}
